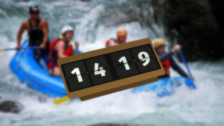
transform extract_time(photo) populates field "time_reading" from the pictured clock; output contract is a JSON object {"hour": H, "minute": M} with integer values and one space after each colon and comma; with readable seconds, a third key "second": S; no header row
{"hour": 14, "minute": 19}
